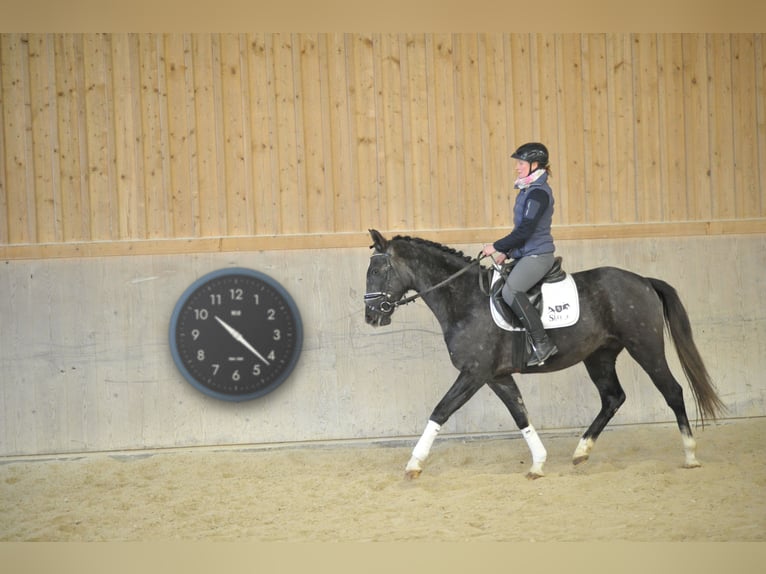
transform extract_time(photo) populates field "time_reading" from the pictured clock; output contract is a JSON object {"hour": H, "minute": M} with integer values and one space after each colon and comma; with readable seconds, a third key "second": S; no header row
{"hour": 10, "minute": 22}
